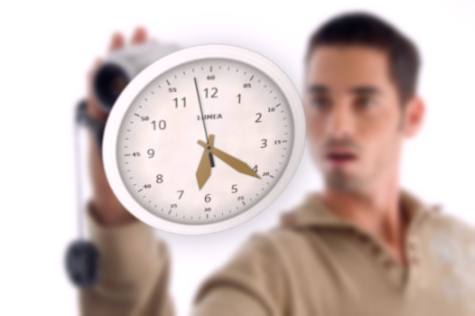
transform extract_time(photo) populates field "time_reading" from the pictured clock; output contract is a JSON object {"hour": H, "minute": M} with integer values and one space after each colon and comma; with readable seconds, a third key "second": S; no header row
{"hour": 6, "minute": 20, "second": 58}
